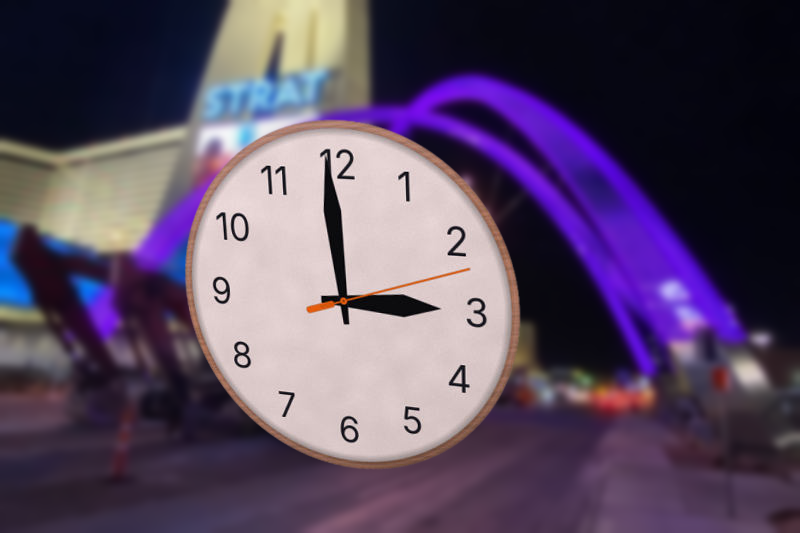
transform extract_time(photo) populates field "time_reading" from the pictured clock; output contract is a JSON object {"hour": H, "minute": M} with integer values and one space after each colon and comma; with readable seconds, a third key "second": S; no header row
{"hour": 2, "minute": 59, "second": 12}
